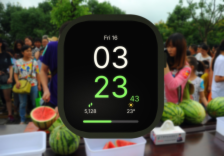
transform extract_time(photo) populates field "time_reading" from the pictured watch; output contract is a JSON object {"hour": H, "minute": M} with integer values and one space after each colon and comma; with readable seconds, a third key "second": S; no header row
{"hour": 3, "minute": 23}
